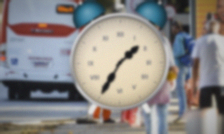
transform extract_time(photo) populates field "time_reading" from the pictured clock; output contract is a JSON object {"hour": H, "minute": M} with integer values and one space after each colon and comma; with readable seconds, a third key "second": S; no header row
{"hour": 1, "minute": 35}
